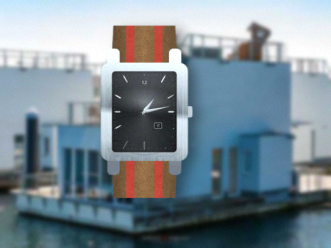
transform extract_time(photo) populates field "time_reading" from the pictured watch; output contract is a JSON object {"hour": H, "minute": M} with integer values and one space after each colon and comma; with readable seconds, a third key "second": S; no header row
{"hour": 1, "minute": 13}
